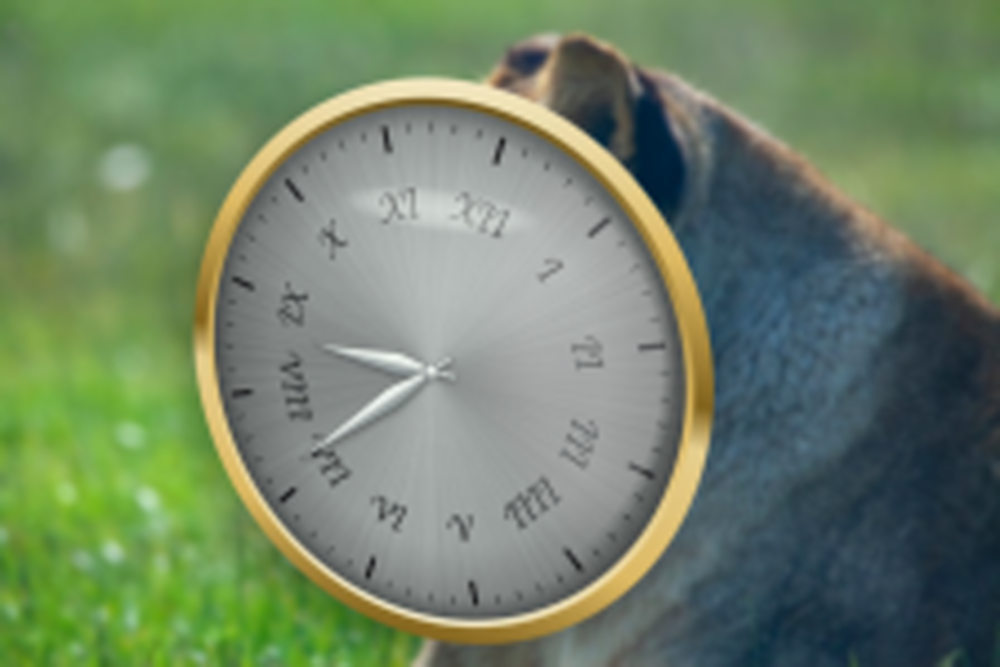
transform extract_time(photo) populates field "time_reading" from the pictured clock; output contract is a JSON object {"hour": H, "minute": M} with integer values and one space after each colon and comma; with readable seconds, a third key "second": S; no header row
{"hour": 8, "minute": 36}
